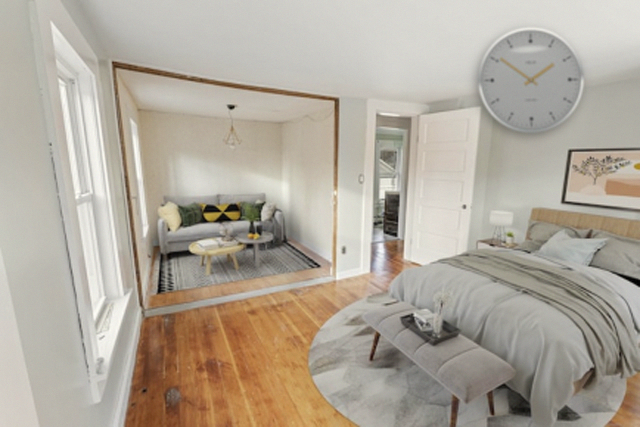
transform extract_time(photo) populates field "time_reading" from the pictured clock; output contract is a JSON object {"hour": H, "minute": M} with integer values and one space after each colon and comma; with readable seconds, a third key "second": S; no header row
{"hour": 1, "minute": 51}
